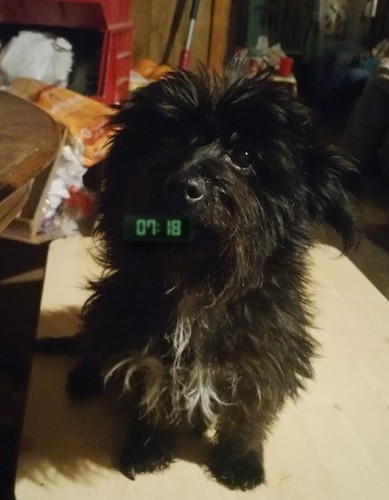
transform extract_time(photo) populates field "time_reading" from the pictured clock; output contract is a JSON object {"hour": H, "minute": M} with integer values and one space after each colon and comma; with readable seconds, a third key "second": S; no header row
{"hour": 7, "minute": 18}
